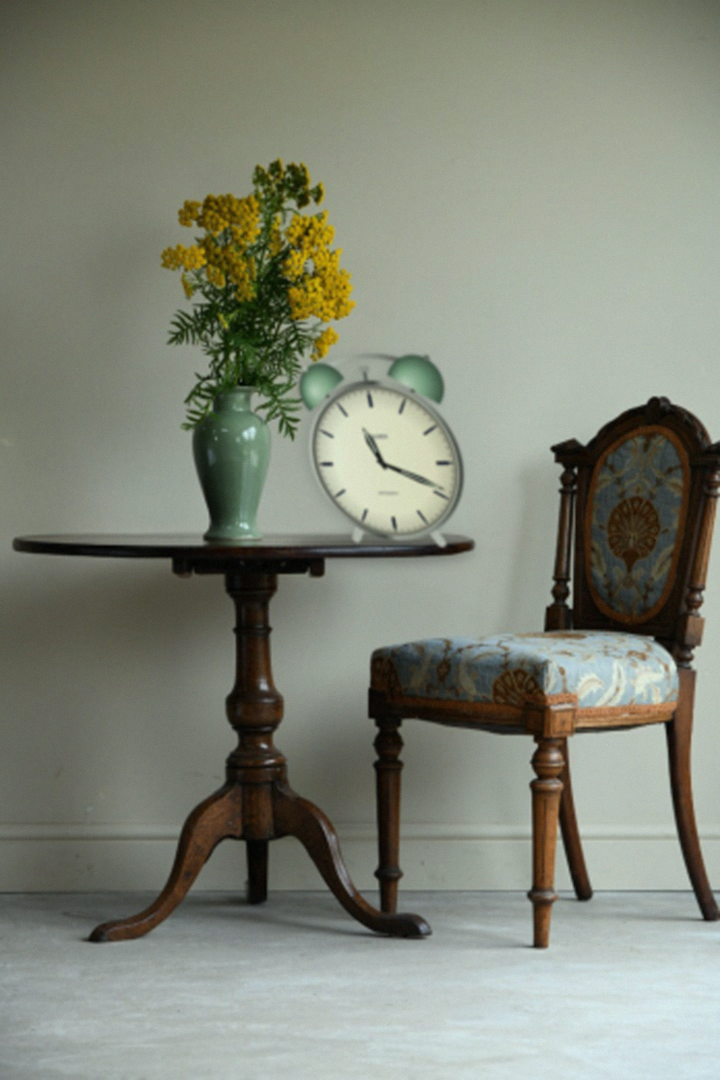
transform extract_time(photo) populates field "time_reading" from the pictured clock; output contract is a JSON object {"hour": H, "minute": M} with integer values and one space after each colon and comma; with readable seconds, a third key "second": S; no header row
{"hour": 11, "minute": 19}
